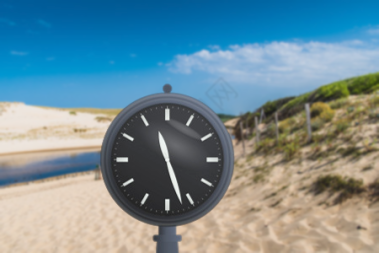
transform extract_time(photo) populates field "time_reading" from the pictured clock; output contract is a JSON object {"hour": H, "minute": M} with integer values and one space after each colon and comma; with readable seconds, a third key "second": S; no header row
{"hour": 11, "minute": 27}
